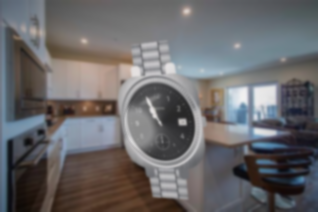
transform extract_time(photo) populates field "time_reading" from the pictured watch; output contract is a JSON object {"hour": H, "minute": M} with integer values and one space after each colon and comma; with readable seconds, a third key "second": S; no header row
{"hour": 10, "minute": 56}
